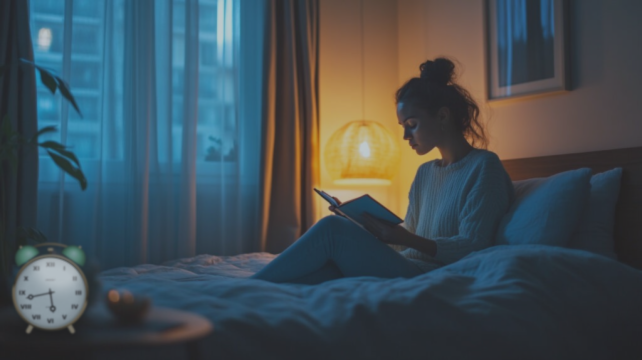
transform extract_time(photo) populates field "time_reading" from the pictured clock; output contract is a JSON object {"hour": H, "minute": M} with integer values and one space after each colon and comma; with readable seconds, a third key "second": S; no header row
{"hour": 5, "minute": 43}
